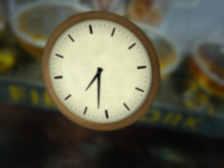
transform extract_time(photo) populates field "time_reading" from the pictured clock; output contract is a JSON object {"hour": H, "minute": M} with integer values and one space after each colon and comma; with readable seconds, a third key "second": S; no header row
{"hour": 7, "minute": 32}
